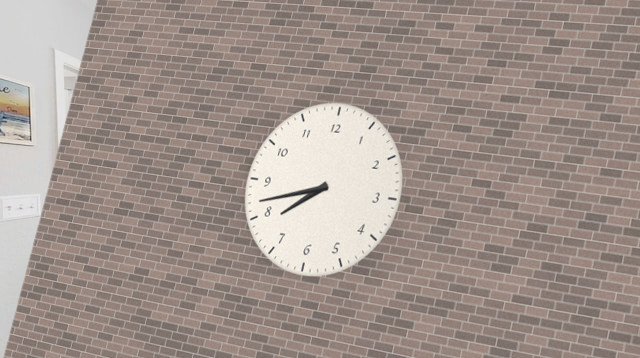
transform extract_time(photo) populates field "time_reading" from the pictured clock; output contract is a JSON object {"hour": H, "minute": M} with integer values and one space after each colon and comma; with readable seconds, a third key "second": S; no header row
{"hour": 7, "minute": 42}
